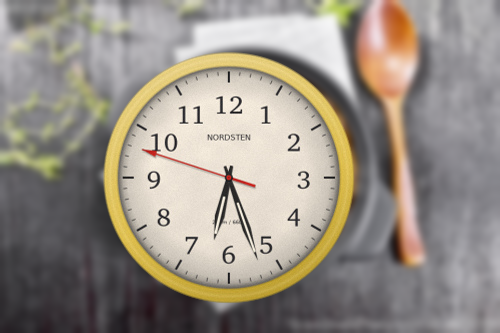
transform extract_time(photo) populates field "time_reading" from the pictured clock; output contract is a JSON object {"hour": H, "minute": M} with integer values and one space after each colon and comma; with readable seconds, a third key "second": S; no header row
{"hour": 6, "minute": 26, "second": 48}
